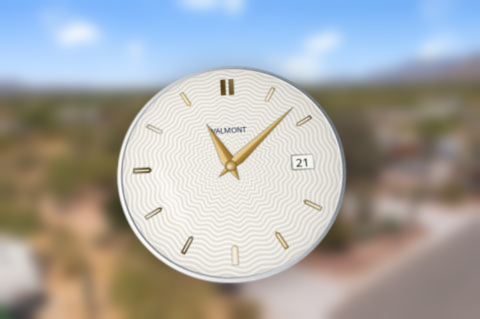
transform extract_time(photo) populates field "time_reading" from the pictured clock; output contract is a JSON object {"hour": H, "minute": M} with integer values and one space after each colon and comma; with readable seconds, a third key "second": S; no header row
{"hour": 11, "minute": 8}
